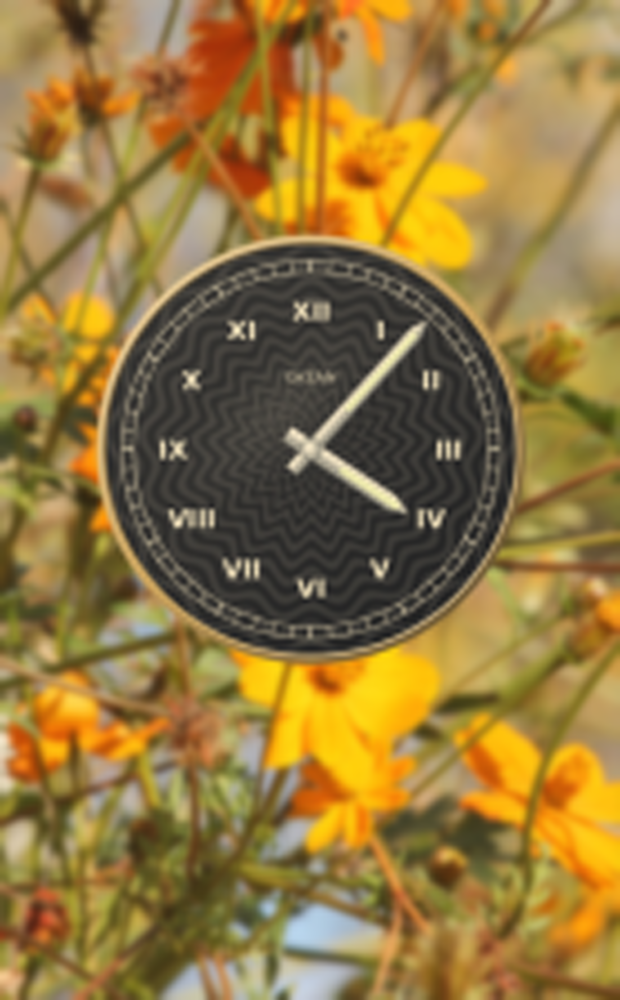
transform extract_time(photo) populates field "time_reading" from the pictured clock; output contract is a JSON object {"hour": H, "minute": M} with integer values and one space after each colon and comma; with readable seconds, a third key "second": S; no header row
{"hour": 4, "minute": 7}
